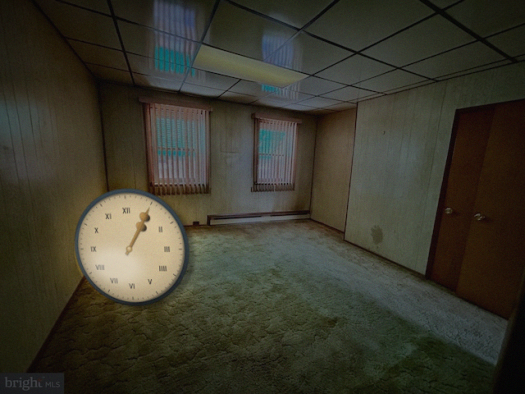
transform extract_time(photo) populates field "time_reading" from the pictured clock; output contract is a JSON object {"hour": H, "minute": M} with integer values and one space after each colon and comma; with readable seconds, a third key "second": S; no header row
{"hour": 1, "minute": 5}
